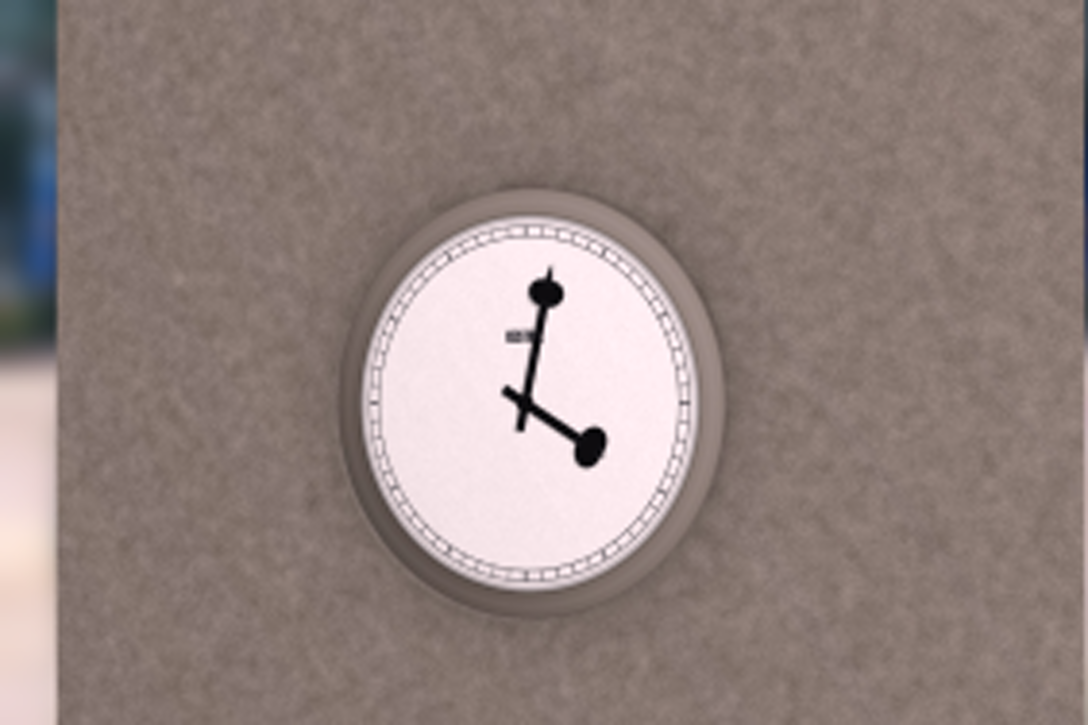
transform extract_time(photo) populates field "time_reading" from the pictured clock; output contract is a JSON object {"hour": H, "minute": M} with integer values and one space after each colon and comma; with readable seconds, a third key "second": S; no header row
{"hour": 4, "minute": 2}
